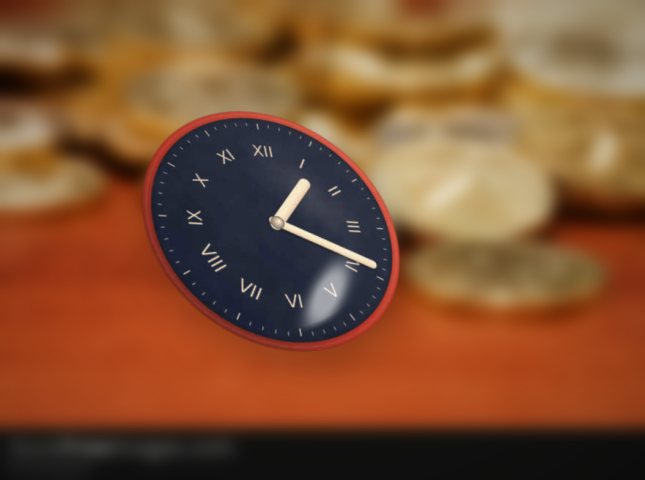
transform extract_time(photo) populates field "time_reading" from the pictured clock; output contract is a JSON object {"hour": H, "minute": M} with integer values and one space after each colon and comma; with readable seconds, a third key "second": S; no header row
{"hour": 1, "minute": 19}
